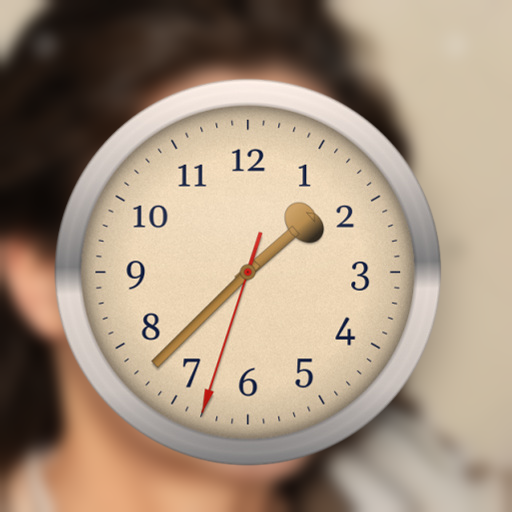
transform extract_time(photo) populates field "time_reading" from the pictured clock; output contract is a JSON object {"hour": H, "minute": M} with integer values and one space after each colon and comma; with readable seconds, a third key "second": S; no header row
{"hour": 1, "minute": 37, "second": 33}
